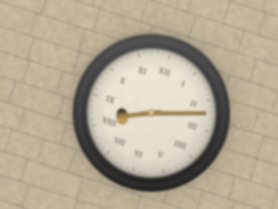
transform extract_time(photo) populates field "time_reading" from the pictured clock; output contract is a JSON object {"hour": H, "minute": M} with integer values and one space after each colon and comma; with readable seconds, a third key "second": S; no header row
{"hour": 8, "minute": 12}
